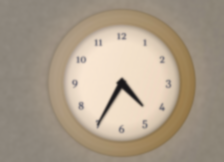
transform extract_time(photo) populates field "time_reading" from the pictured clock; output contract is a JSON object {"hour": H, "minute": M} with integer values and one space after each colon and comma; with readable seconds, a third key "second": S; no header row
{"hour": 4, "minute": 35}
